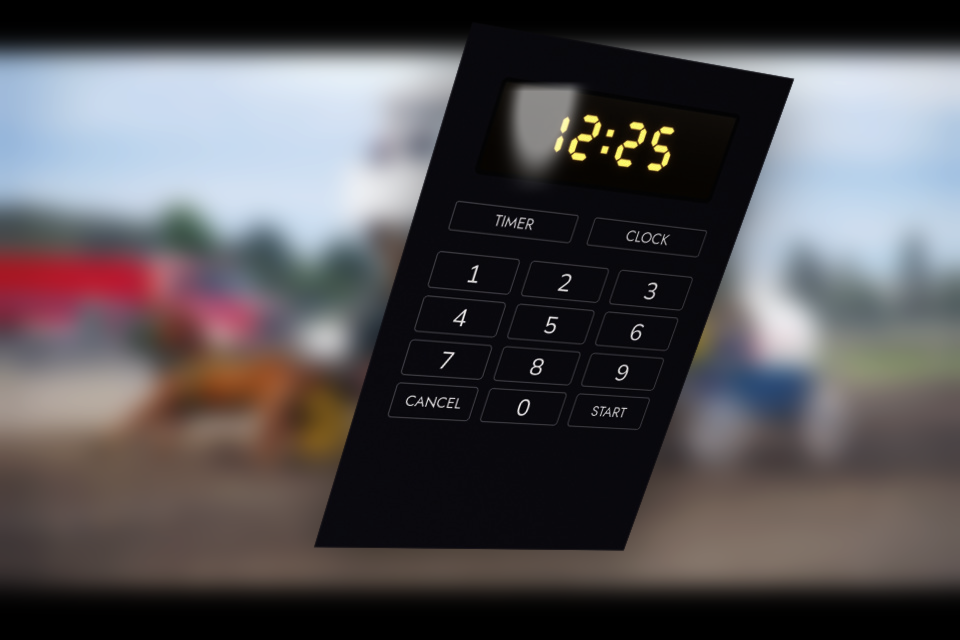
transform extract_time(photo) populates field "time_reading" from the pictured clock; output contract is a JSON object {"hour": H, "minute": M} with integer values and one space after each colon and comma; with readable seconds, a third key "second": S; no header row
{"hour": 12, "minute": 25}
